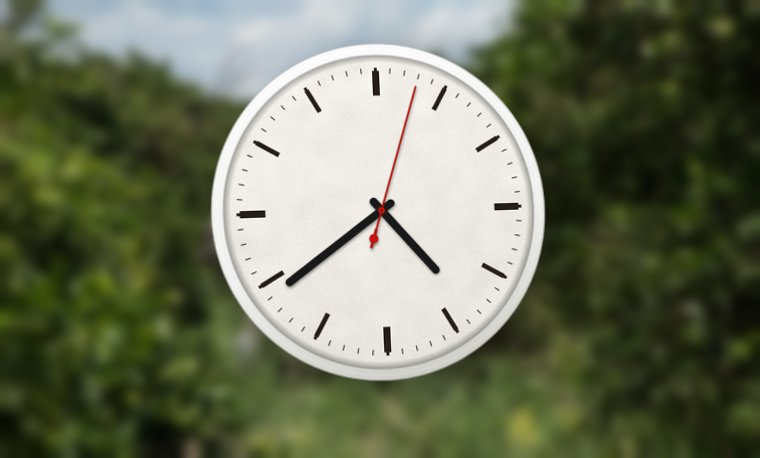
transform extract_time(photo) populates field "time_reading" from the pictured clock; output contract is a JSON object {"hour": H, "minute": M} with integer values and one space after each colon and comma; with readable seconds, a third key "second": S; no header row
{"hour": 4, "minute": 39, "second": 3}
